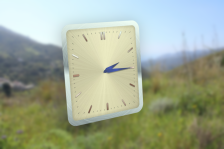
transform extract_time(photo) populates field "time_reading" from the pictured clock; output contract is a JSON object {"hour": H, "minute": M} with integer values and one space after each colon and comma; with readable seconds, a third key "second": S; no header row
{"hour": 2, "minute": 15}
